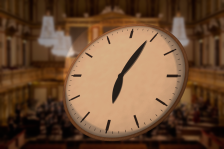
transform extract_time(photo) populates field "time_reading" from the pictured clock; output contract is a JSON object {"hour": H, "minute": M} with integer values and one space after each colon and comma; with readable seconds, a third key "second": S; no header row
{"hour": 6, "minute": 4}
